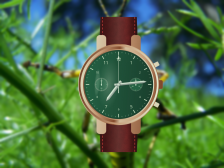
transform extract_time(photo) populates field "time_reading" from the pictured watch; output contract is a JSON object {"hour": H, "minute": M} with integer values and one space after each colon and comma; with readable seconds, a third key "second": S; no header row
{"hour": 7, "minute": 14}
